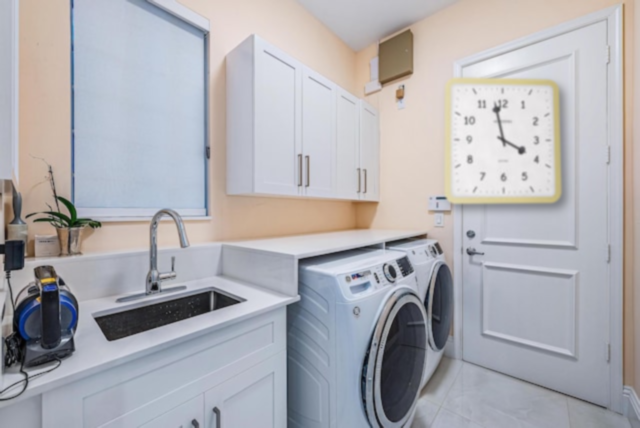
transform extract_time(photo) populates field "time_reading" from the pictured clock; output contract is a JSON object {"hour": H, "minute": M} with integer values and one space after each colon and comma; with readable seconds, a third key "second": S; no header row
{"hour": 3, "minute": 58}
